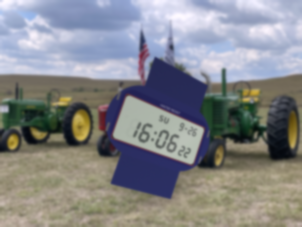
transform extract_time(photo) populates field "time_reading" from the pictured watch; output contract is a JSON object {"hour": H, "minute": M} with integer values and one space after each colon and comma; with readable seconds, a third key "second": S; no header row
{"hour": 16, "minute": 6}
